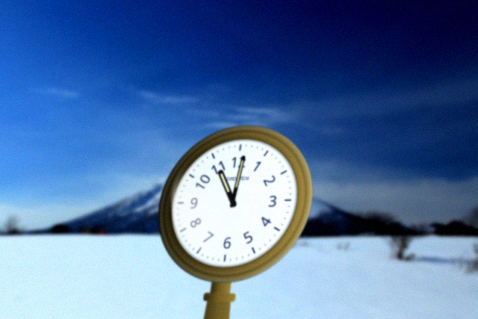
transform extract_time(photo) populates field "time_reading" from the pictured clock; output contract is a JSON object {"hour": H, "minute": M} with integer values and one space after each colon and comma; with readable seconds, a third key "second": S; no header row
{"hour": 11, "minute": 1}
